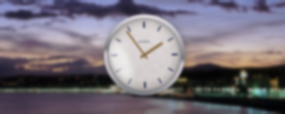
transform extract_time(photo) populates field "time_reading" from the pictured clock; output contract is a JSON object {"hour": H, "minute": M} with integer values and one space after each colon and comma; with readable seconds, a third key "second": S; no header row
{"hour": 1, "minute": 54}
